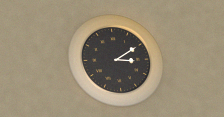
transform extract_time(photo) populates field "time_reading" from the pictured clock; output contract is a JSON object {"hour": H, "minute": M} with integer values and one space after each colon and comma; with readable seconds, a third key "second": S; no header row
{"hour": 3, "minute": 10}
